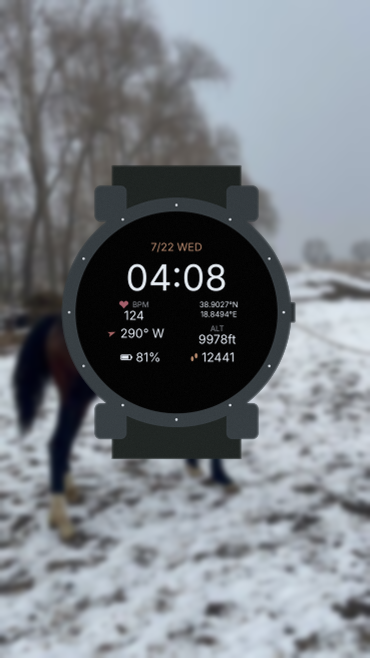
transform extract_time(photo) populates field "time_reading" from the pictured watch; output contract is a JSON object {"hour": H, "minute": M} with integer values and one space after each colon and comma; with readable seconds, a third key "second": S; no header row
{"hour": 4, "minute": 8}
